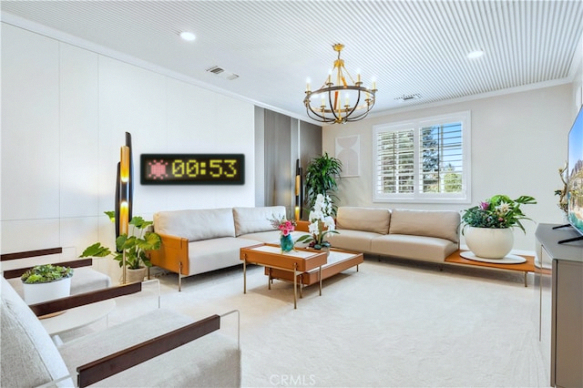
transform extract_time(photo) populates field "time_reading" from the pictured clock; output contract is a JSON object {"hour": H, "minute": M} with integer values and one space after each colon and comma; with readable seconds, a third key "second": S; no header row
{"hour": 0, "minute": 53}
